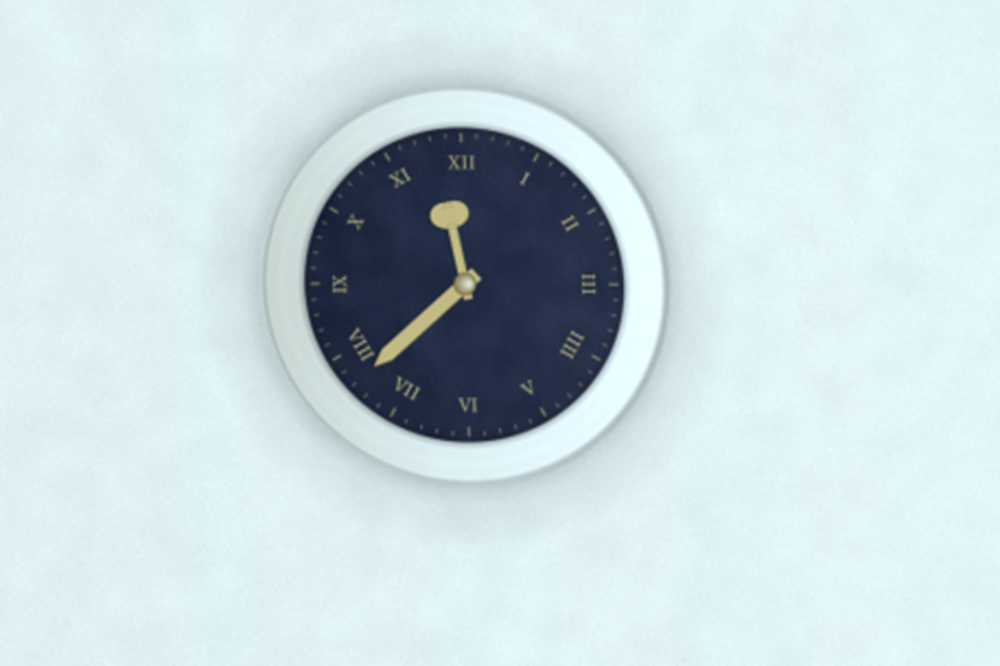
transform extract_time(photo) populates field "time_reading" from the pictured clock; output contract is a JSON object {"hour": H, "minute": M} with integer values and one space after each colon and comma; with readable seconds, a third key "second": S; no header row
{"hour": 11, "minute": 38}
